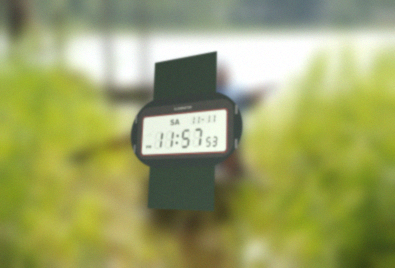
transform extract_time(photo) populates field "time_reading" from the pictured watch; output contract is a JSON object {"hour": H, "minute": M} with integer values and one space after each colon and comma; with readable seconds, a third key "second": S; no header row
{"hour": 11, "minute": 57}
